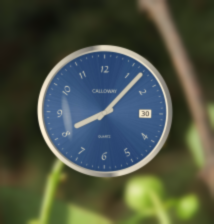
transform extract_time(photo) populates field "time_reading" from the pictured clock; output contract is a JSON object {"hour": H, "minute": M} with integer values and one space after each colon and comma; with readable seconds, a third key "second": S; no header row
{"hour": 8, "minute": 7}
